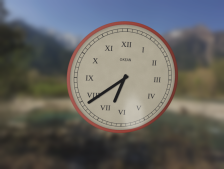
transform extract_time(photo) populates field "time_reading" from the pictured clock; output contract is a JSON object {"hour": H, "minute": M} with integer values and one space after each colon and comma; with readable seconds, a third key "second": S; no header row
{"hour": 6, "minute": 39}
